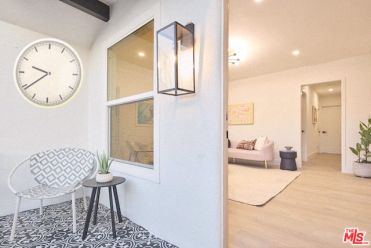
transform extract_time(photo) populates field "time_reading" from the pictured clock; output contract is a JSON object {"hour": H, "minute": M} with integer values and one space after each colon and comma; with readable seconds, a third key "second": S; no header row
{"hour": 9, "minute": 39}
